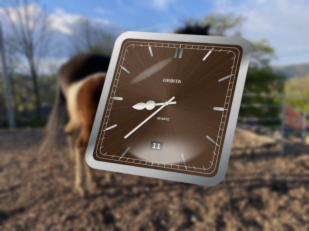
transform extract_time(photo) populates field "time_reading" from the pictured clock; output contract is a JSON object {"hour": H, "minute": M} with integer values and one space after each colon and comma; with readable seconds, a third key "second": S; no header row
{"hour": 8, "minute": 37}
